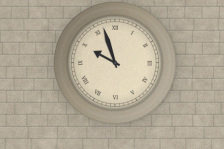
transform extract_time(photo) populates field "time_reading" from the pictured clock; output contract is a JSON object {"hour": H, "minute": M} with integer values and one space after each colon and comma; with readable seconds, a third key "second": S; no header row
{"hour": 9, "minute": 57}
